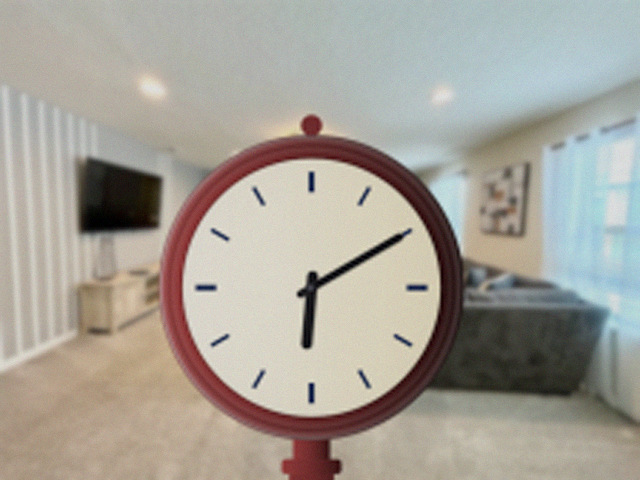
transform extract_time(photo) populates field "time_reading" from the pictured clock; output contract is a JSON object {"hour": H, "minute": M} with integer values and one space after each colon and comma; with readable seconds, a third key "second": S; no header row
{"hour": 6, "minute": 10}
